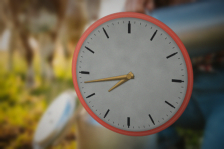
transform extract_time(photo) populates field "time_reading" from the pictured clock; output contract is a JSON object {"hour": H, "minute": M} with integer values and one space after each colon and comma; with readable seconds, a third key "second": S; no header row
{"hour": 7, "minute": 43}
